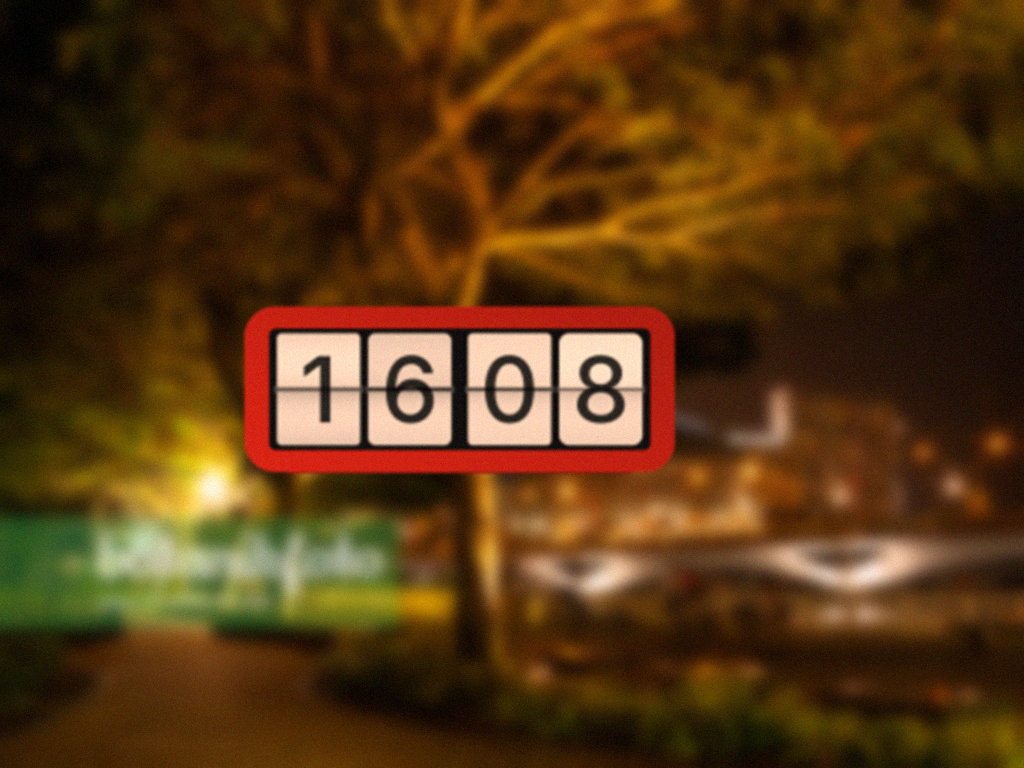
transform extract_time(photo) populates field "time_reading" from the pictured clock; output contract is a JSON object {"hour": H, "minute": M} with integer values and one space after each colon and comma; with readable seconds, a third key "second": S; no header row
{"hour": 16, "minute": 8}
